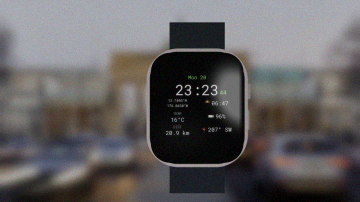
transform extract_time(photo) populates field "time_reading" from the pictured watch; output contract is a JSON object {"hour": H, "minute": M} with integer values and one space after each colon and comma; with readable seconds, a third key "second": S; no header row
{"hour": 23, "minute": 23}
